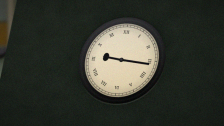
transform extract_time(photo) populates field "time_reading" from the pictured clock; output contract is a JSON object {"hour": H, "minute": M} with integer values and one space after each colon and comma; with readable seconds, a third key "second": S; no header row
{"hour": 9, "minute": 16}
